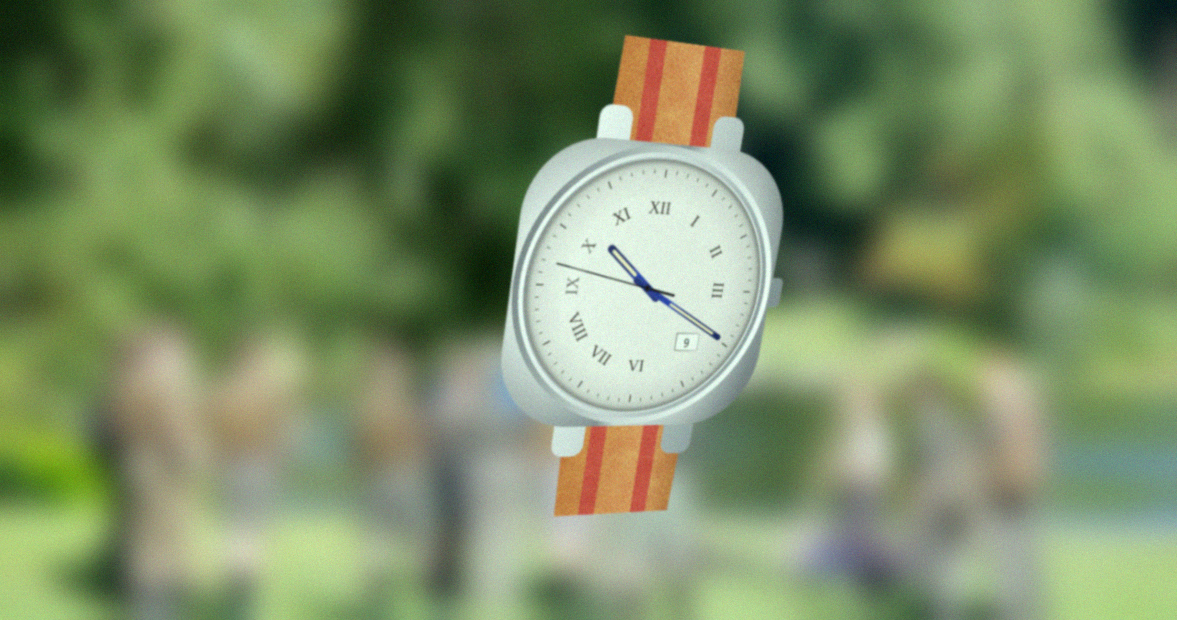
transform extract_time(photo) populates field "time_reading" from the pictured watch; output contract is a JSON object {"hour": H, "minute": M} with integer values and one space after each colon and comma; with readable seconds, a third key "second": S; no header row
{"hour": 10, "minute": 19, "second": 47}
